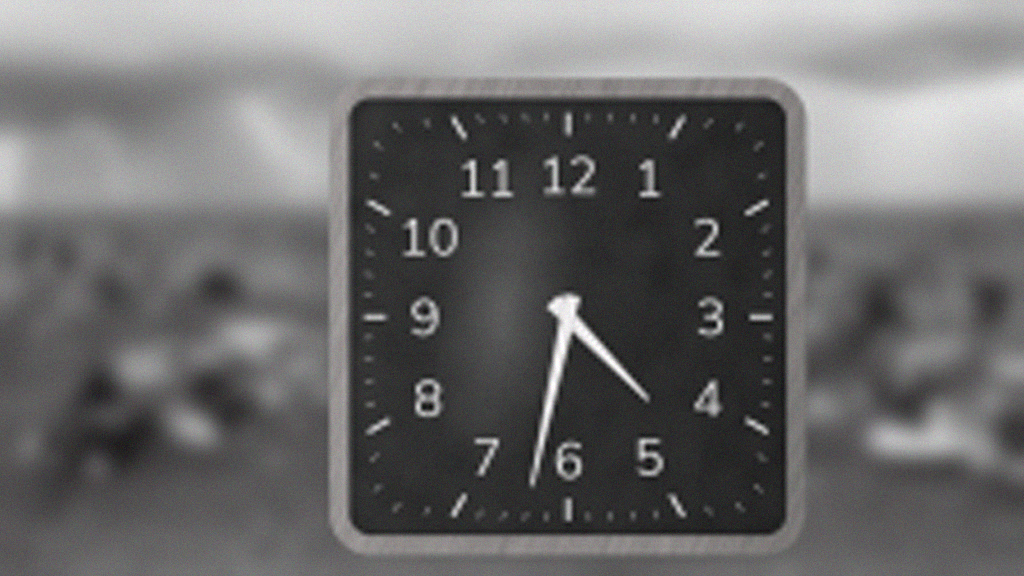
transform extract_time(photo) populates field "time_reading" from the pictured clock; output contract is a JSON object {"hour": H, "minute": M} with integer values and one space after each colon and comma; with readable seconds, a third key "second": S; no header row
{"hour": 4, "minute": 32}
